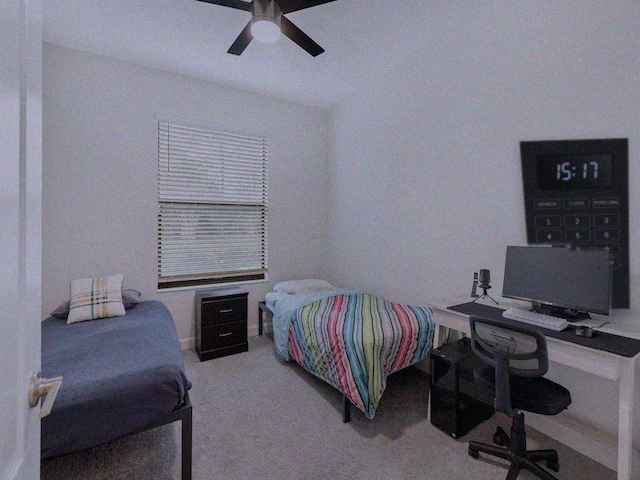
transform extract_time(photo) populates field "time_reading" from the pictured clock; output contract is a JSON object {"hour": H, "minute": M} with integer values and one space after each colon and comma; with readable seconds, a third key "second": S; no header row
{"hour": 15, "minute": 17}
